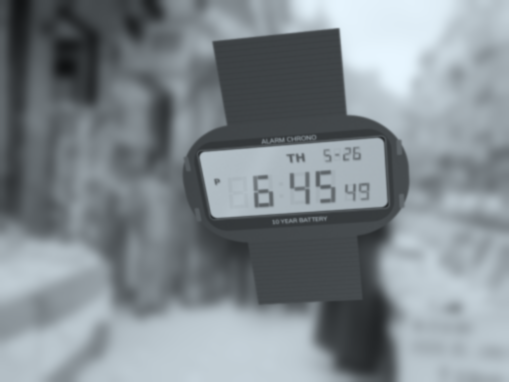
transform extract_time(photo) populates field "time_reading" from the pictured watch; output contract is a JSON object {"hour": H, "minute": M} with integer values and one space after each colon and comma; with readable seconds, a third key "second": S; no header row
{"hour": 6, "minute": 45, "second": 49}
